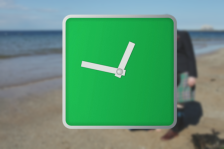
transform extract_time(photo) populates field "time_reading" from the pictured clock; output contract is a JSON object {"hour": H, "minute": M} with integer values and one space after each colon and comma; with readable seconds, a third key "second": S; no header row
{"hour": 12, "minute": 47}
